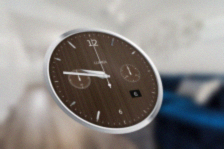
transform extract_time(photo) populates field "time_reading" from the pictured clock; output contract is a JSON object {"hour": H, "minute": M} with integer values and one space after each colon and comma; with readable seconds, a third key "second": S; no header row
{"hour": 9, "minute": 47}
